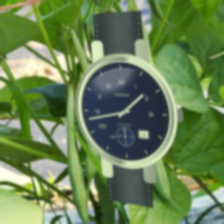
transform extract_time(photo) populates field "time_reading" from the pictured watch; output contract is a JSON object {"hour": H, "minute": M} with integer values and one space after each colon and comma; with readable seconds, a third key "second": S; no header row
{"hour": 1, "minute": 43}
